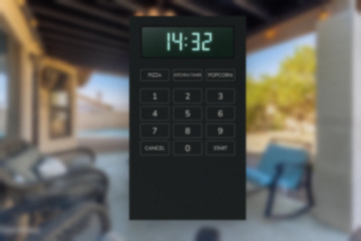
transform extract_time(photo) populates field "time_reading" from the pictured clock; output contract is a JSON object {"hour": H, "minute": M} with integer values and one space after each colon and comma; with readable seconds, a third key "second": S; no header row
{"hour": 14, "minute": 32}
